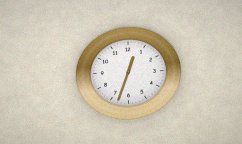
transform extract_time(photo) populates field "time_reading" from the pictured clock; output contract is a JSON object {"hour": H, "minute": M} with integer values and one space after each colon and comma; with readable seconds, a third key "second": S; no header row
{"hour": 12, "minute": 33}
